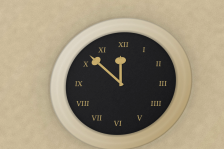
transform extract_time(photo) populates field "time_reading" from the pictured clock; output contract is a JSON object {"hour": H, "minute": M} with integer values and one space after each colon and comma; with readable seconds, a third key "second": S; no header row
{"hour": 11, "minute": 52}
